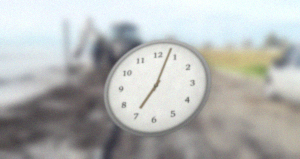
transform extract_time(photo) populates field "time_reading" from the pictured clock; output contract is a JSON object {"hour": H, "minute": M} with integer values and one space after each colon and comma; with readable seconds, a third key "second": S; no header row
{"hour": 7, "minute": 3}
